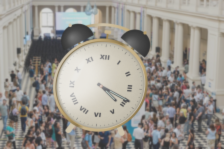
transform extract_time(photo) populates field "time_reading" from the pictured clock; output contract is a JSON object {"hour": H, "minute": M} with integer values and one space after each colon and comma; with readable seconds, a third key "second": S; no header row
{"hour": 4, "minute": 19}
